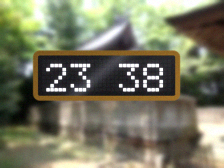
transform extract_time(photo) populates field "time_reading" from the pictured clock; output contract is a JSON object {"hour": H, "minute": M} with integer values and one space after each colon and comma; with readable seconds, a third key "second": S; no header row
{"hour": 23, "minute": 38}
